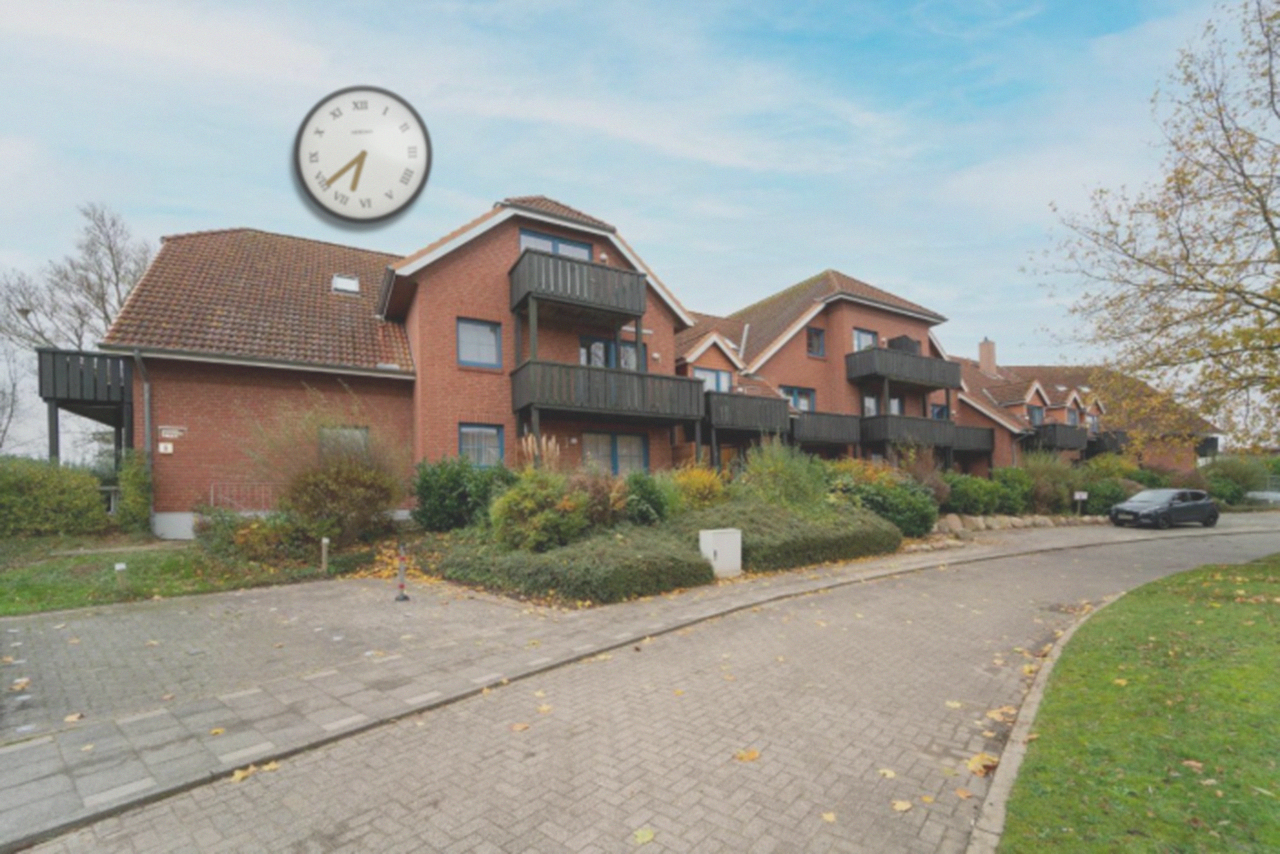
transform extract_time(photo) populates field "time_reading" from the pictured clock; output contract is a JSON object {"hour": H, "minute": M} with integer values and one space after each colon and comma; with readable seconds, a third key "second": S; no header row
{"hour": 6, "minute": 39}
